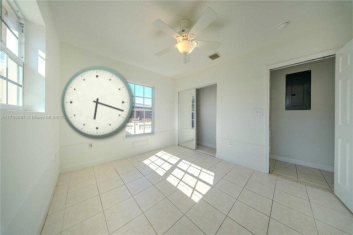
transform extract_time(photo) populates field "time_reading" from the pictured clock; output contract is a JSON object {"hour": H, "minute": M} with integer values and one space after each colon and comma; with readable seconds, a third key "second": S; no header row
{"hour": 6, "minute": 18}
